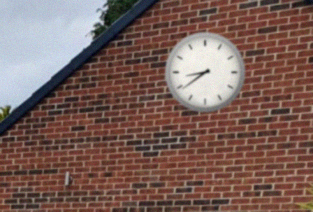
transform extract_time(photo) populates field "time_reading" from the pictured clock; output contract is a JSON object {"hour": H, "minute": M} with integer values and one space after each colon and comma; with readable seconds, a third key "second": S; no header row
{"hour": 8, "minute": 39}
